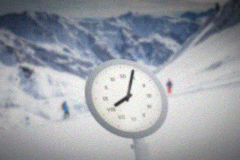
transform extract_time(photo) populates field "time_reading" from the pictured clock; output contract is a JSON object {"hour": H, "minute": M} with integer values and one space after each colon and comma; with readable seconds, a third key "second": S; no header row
{"hour": 8, "minute": 4}
